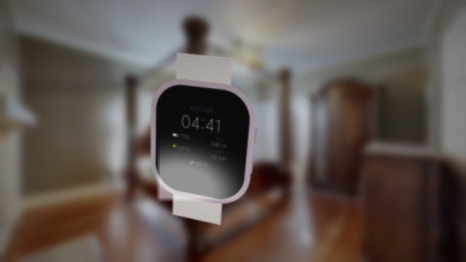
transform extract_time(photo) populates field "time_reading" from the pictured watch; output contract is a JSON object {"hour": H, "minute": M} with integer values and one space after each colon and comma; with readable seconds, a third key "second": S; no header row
{"hour": 4, "minute": 41}
